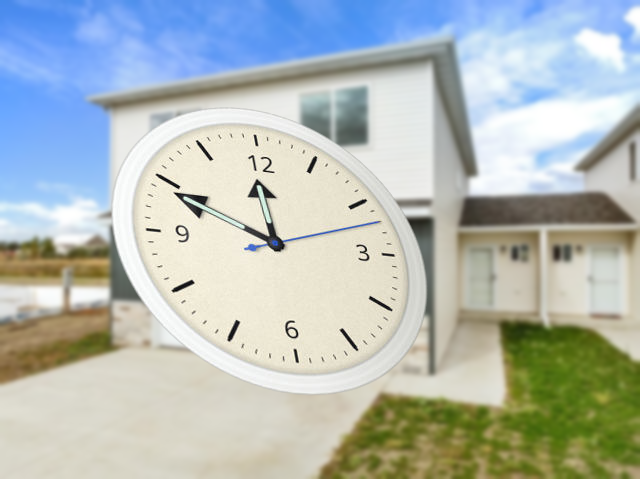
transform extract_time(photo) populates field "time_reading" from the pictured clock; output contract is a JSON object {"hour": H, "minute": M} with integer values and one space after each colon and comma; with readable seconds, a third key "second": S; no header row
{"hour": 11, "minute": 49, "second": 12}
